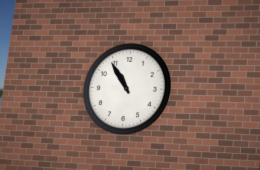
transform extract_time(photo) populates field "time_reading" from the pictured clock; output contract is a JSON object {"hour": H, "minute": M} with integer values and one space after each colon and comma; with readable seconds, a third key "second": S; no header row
{"hour": 10, "minute": 54}
